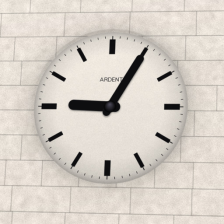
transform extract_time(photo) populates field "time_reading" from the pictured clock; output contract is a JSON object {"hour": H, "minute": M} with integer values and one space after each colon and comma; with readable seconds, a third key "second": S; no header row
{"hour": 9, "minute": 5}
